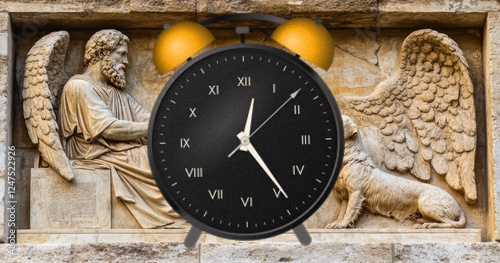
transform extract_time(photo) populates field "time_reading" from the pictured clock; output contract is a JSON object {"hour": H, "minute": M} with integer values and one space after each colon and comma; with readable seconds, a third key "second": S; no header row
{"hour": 12, "minute": 24, "second": 8}
